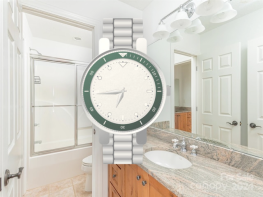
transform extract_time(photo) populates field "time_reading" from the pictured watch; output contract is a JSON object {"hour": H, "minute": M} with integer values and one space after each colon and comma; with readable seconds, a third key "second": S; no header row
{"hour": 6, "minute": 44}
